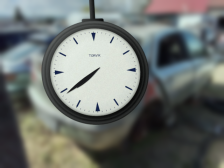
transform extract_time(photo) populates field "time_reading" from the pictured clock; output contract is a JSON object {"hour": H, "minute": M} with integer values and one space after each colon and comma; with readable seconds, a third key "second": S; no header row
{"hour": 7, "minute": 39}
